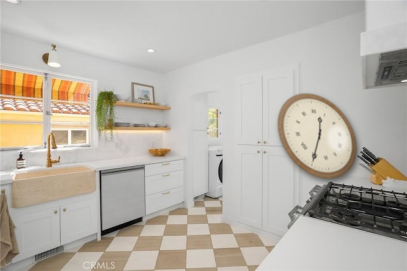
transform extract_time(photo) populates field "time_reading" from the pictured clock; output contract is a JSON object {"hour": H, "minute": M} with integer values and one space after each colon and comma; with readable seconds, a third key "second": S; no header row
{"hour": 12, "minute": 35}
